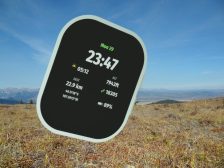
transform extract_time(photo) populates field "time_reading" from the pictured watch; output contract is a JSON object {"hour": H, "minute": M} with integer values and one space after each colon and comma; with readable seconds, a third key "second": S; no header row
{"hour": 23, "minute": 47}
